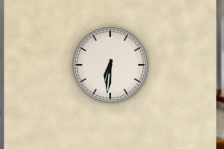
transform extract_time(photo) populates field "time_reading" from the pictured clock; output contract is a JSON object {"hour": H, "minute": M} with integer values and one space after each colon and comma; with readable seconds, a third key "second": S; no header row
{"hour": 6, "minute": 31}
